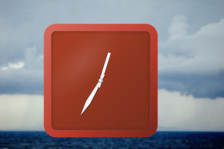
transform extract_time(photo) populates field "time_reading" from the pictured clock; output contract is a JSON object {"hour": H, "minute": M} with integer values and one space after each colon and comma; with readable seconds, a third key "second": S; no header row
{"hour": 12, "minute": 35}
